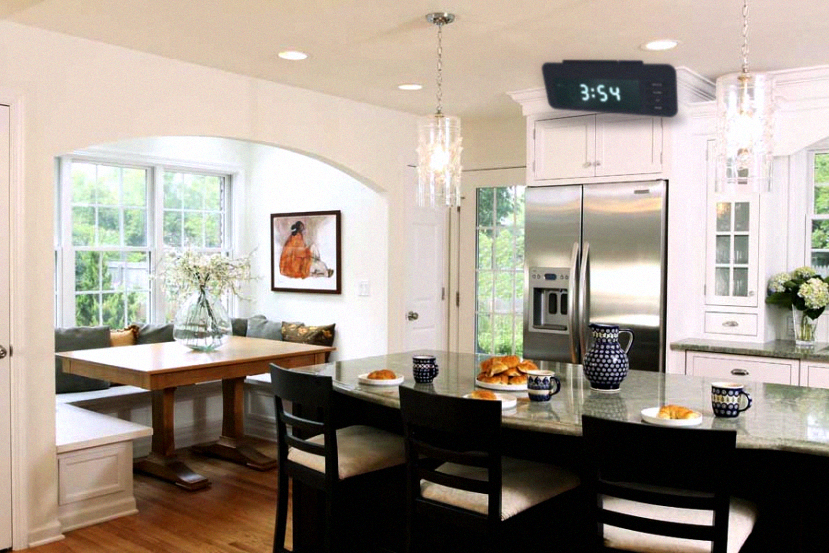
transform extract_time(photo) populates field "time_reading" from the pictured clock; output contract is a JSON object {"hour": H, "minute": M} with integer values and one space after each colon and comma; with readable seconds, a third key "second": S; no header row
{"hour": 3, "minute": 54}
